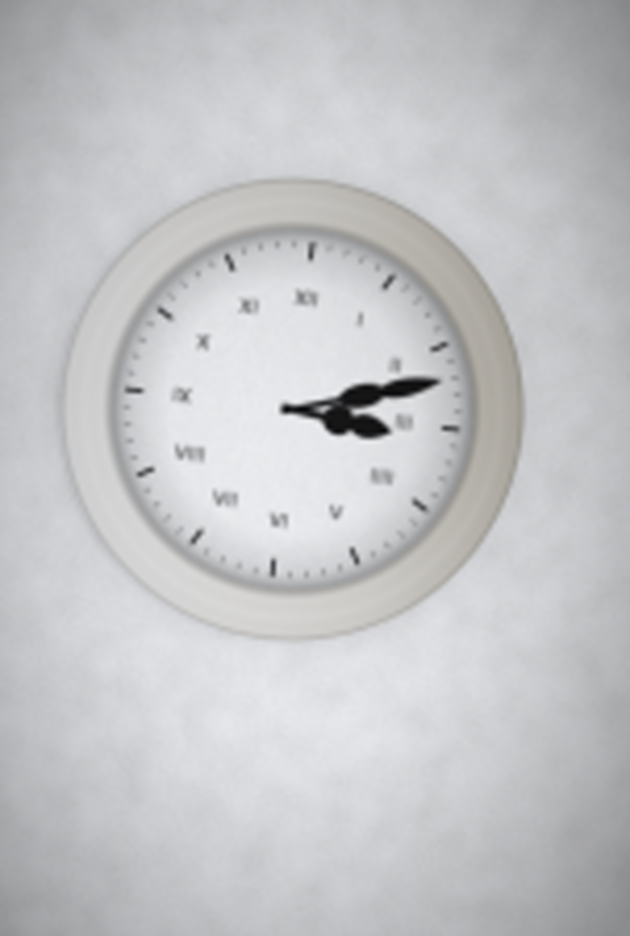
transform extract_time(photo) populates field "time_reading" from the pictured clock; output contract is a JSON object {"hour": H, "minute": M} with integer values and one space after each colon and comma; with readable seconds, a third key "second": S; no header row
{"hour": 3, "minute": 12}
